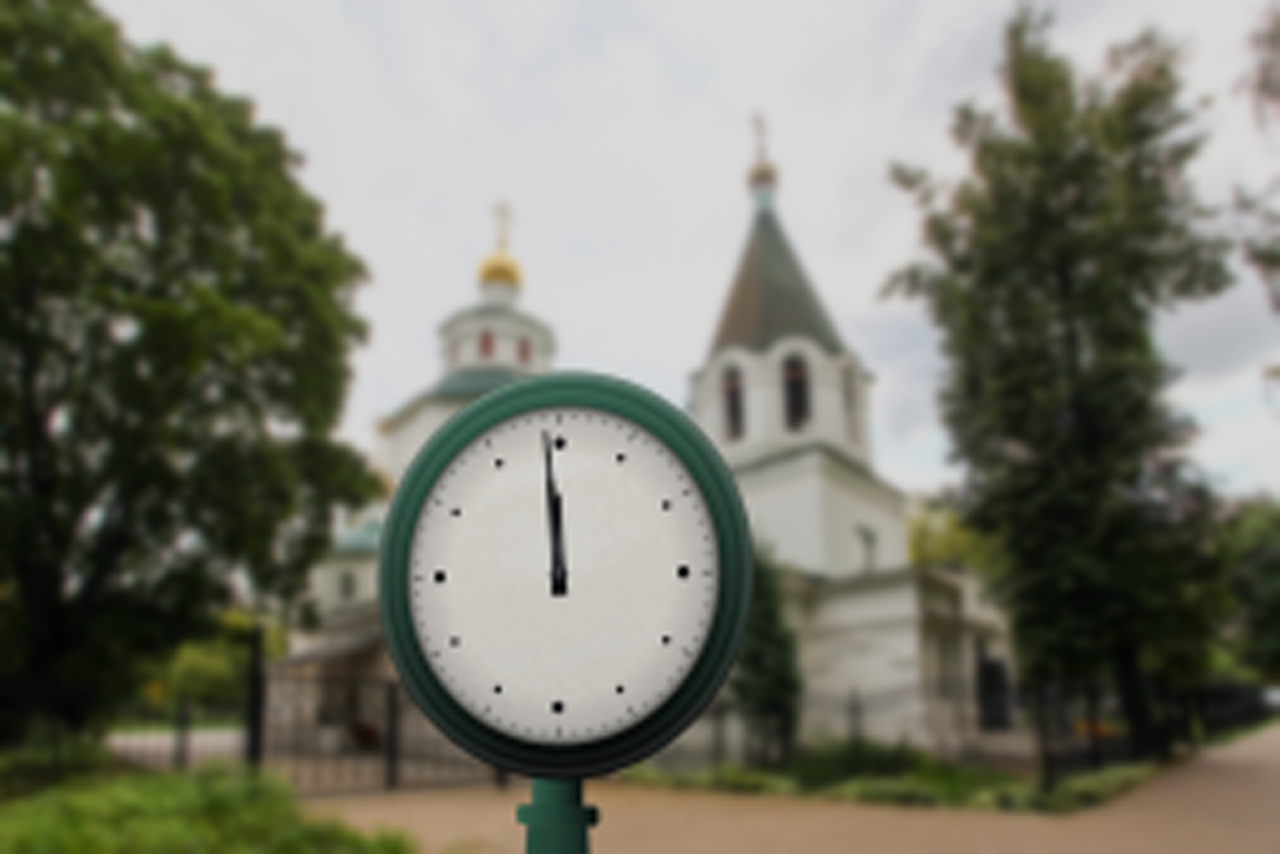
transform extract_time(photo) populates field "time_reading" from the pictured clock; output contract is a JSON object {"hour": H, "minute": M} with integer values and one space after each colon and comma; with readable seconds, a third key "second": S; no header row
{"hour": 11, "minute": 59}
